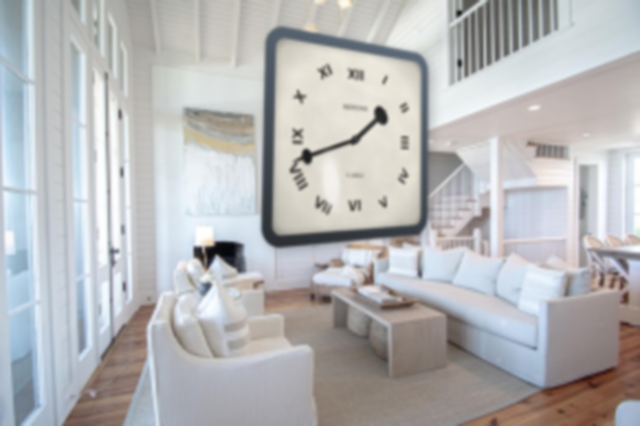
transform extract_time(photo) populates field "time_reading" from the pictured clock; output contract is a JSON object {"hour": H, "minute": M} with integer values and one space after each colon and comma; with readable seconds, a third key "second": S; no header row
{"hour": 1, "minute": 42}
